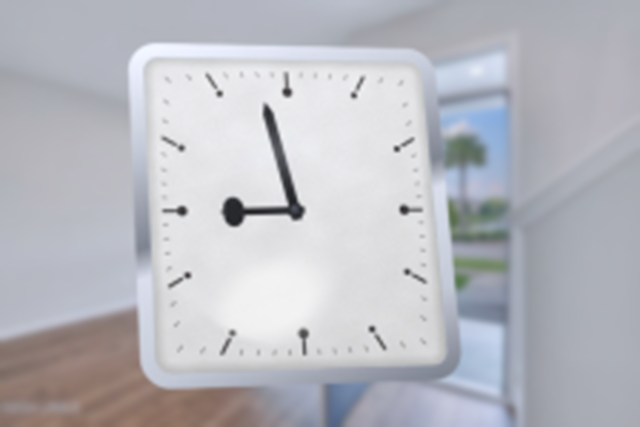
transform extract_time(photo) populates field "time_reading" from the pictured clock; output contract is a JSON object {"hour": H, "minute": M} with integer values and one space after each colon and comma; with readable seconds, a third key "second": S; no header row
{"hour": 8, "minute": 58}
